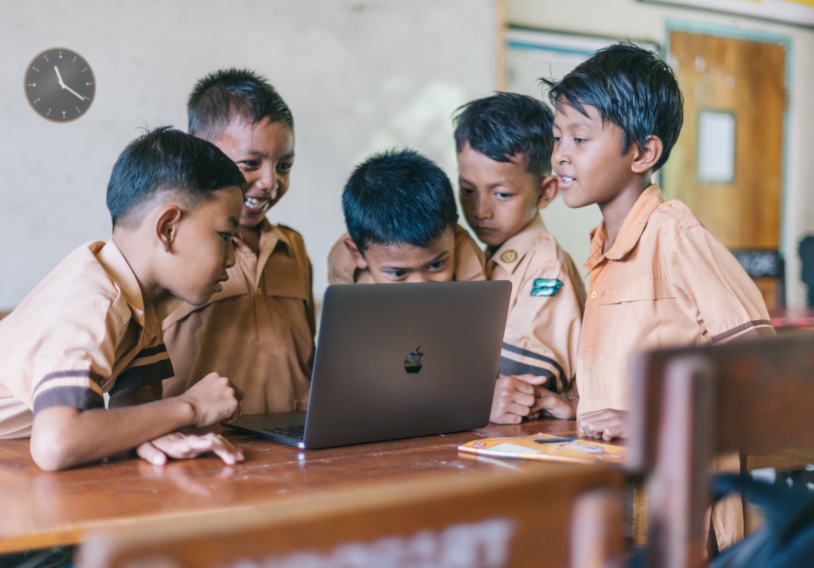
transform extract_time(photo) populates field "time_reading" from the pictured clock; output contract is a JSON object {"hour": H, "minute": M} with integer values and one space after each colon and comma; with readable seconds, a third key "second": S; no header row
{"hour": 11, "minute": 21}
